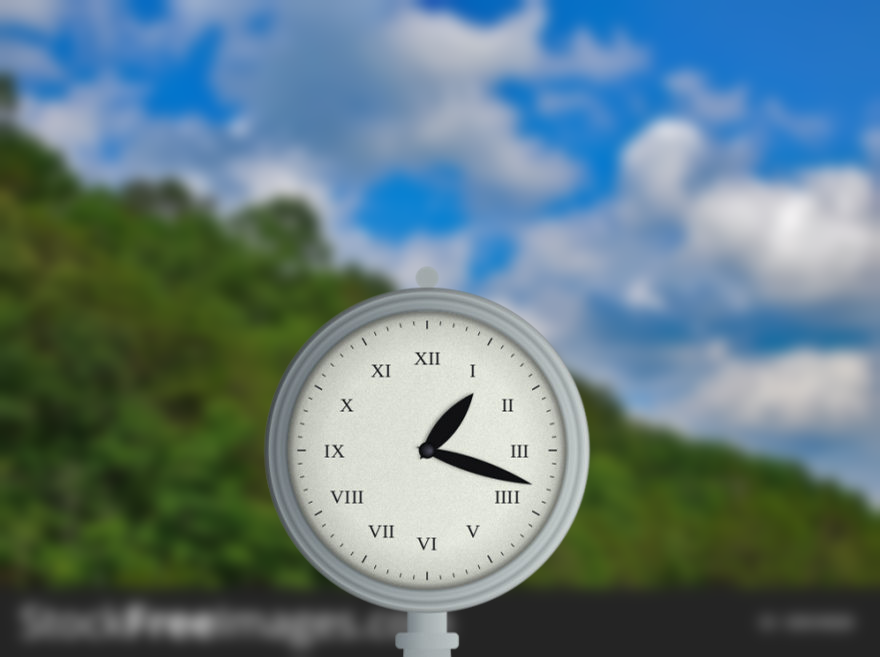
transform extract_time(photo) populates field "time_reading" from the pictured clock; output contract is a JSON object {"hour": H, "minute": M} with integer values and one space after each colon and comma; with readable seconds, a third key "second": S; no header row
{"hour": 1, "minute": 18}
